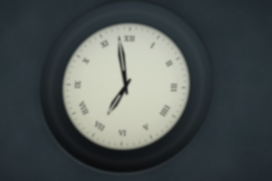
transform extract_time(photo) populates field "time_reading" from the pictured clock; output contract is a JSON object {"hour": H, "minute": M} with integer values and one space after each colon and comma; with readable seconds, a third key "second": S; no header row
{"hour": 6, "minute": 58}
